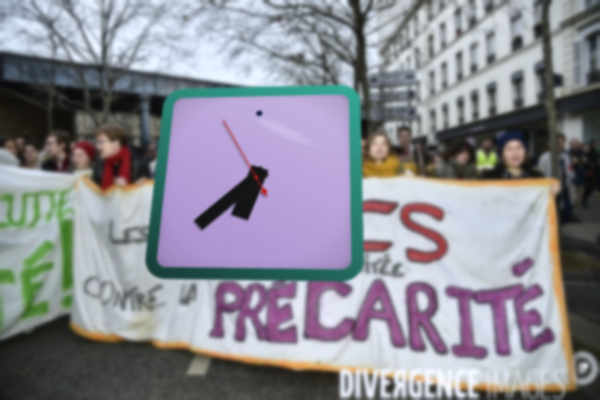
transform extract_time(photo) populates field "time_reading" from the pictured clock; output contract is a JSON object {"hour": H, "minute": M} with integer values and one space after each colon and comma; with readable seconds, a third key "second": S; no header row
{"hour": 6, "minute": 37, "second": 55}
